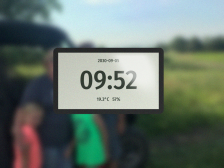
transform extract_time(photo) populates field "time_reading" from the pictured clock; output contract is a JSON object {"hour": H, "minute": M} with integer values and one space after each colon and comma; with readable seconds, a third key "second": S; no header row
{"hour": 9, "minute": 52}
